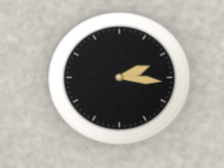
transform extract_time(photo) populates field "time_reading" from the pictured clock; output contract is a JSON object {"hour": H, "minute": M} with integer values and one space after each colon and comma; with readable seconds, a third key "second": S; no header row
{"hour": 2, "minute": 16}
